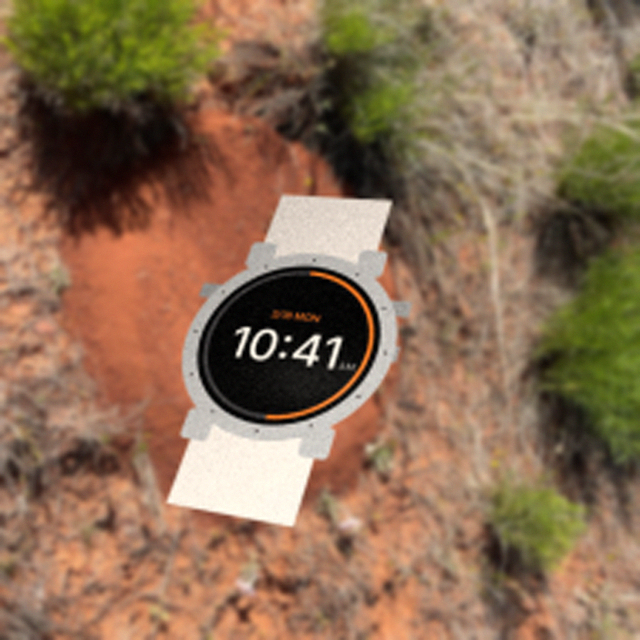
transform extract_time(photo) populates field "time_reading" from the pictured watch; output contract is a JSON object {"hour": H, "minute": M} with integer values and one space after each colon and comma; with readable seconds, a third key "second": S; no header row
{"hour": 10, "minute": 41}
